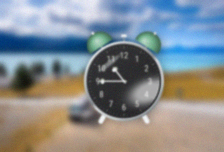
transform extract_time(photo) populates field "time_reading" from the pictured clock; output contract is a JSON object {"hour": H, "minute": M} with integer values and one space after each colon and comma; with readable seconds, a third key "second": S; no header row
{"hour": 10, "minute": 45}
